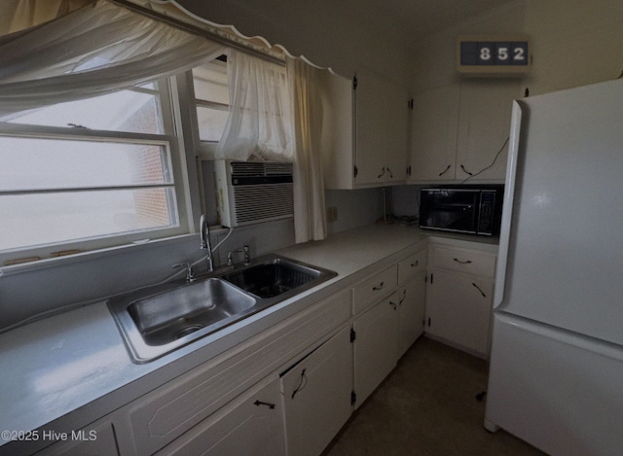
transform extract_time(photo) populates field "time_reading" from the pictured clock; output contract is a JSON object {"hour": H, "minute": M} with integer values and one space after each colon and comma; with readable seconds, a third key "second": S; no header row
{"hour": 8, "minute": 52}
